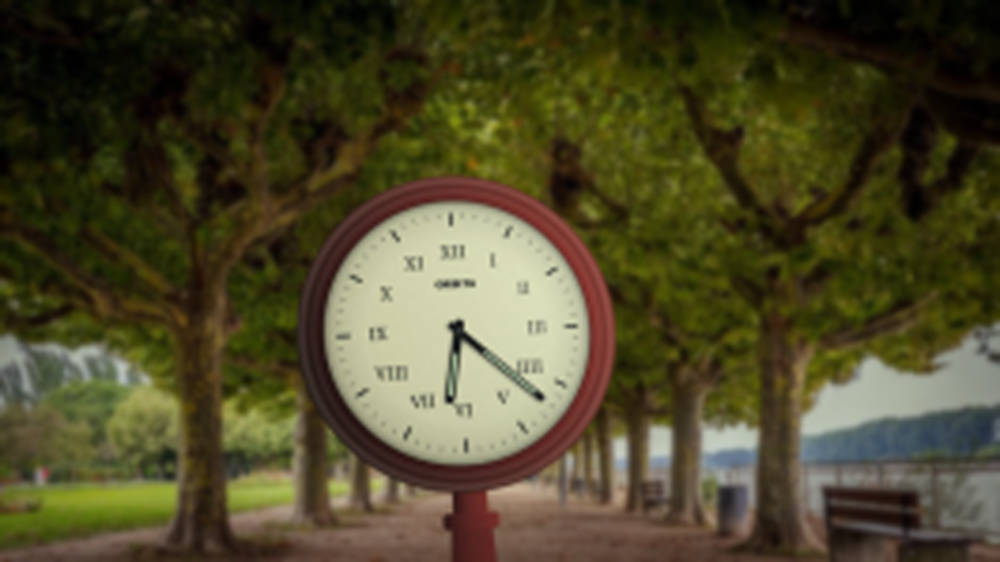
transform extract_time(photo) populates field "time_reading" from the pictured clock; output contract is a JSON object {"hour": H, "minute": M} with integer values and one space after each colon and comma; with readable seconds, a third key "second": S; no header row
{"hour": 6, "minute": 22}
